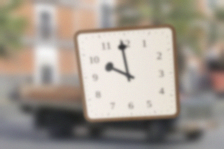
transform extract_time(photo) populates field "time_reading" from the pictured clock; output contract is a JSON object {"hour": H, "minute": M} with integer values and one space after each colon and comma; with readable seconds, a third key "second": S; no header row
{"hour": 9, "minute": 59}
